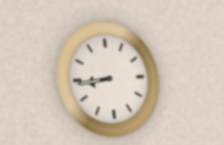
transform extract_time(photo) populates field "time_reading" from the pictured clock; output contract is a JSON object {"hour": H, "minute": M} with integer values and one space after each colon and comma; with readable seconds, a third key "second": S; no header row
{"hour": 8, "minute": 44}
